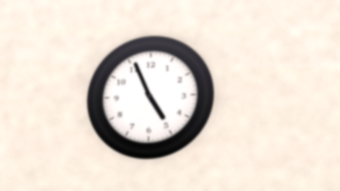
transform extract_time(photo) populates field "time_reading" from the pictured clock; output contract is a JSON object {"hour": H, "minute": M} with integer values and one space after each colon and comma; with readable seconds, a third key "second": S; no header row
{"hour": 4, "minute": 56}
